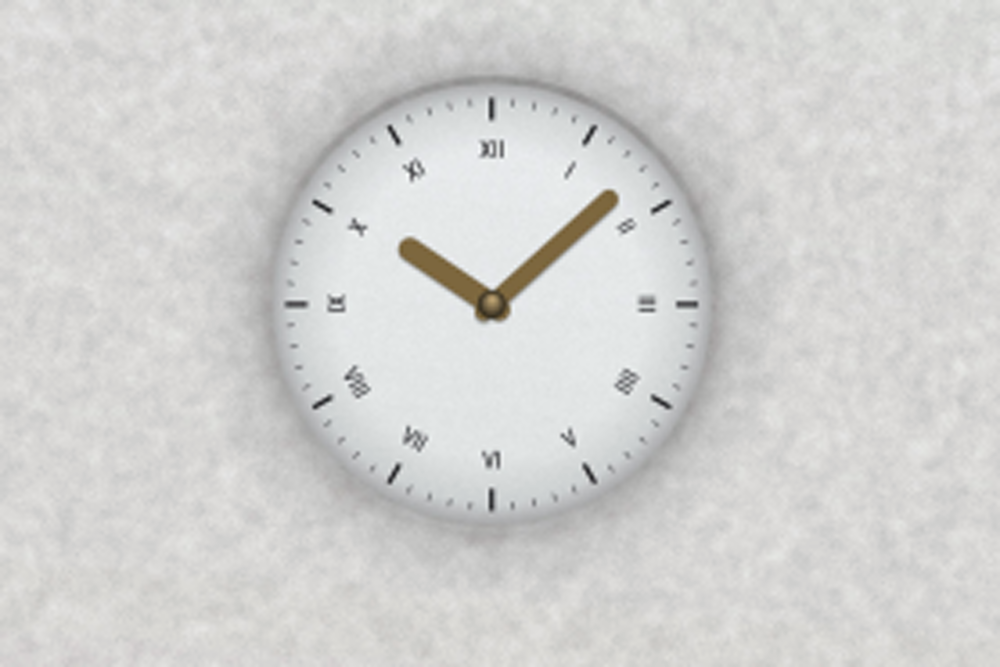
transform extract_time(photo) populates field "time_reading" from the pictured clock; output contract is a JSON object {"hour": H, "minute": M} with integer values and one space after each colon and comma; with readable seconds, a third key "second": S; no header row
{"hour": 10, "minute": 8}
